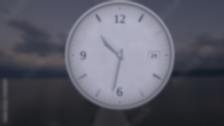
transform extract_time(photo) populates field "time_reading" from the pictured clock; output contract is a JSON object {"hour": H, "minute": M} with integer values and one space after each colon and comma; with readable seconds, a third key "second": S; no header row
{"hour": 10, "minute": 32}
